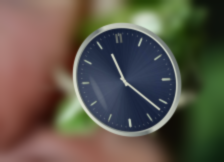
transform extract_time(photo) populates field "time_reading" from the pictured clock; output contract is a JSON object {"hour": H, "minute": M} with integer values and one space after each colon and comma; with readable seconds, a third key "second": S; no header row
{"hour": 11, "minute": 22}
